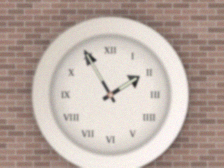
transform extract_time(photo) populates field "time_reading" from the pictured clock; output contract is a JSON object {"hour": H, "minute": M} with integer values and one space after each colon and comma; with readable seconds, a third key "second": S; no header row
{"hour": 1, "minute": 55}
